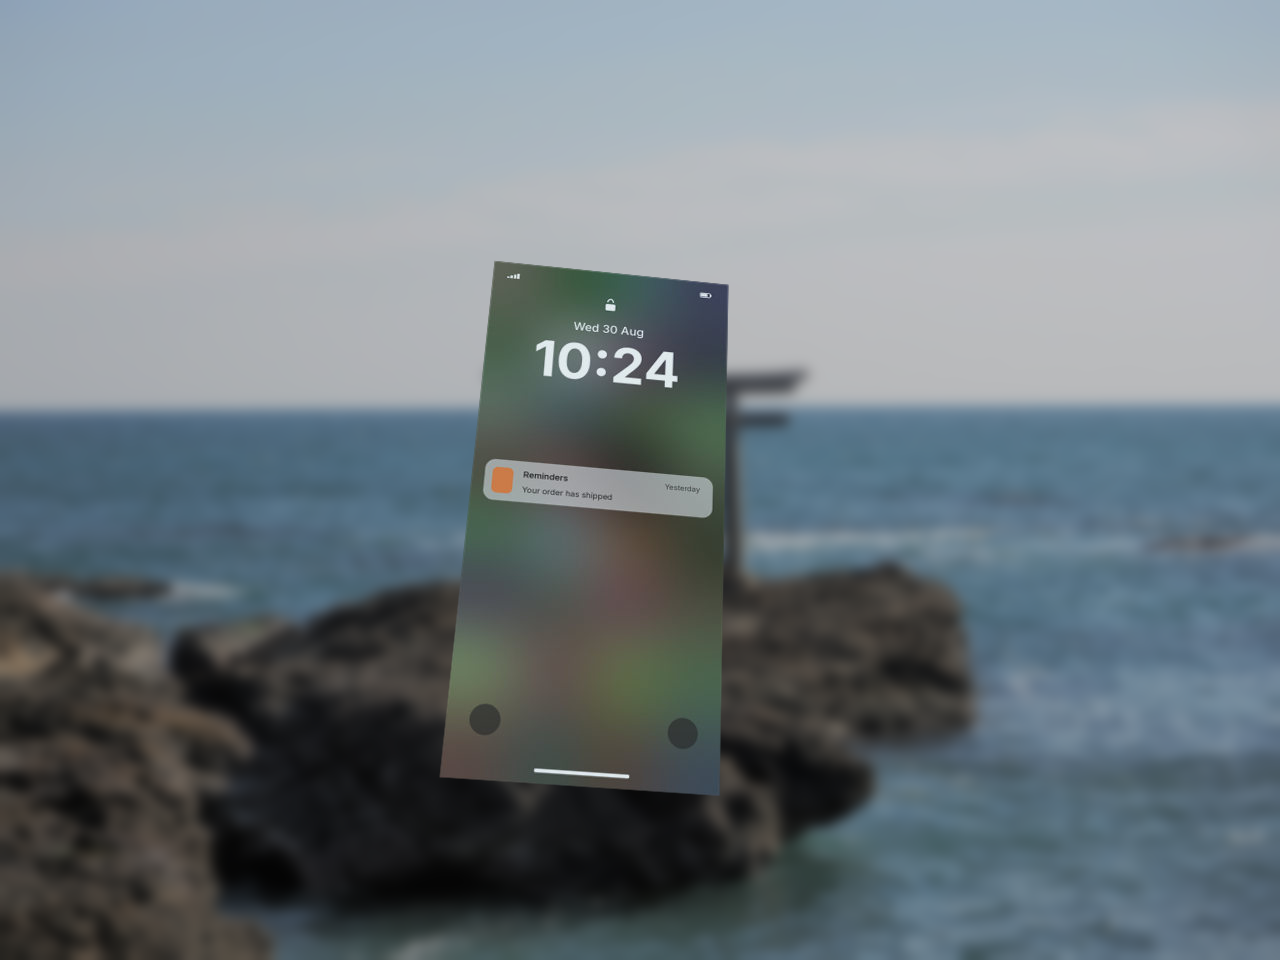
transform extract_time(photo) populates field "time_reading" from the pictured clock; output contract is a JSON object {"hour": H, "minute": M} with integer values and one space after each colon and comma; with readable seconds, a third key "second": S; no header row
{"hour": 10, "minute": 24}
